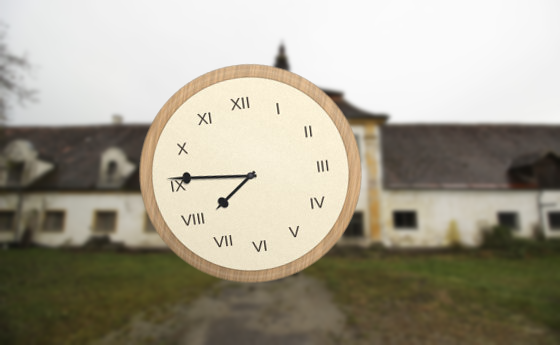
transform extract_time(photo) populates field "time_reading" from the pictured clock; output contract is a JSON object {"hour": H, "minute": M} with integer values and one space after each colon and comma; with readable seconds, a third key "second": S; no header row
{"hour": 7, "minute": 46}
